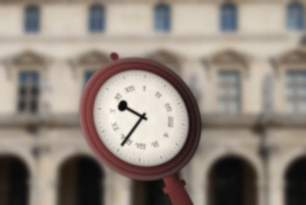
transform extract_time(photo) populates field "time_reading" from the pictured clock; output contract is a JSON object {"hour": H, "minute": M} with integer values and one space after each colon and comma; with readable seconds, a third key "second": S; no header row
{"hour": 10, "minute": 40}
